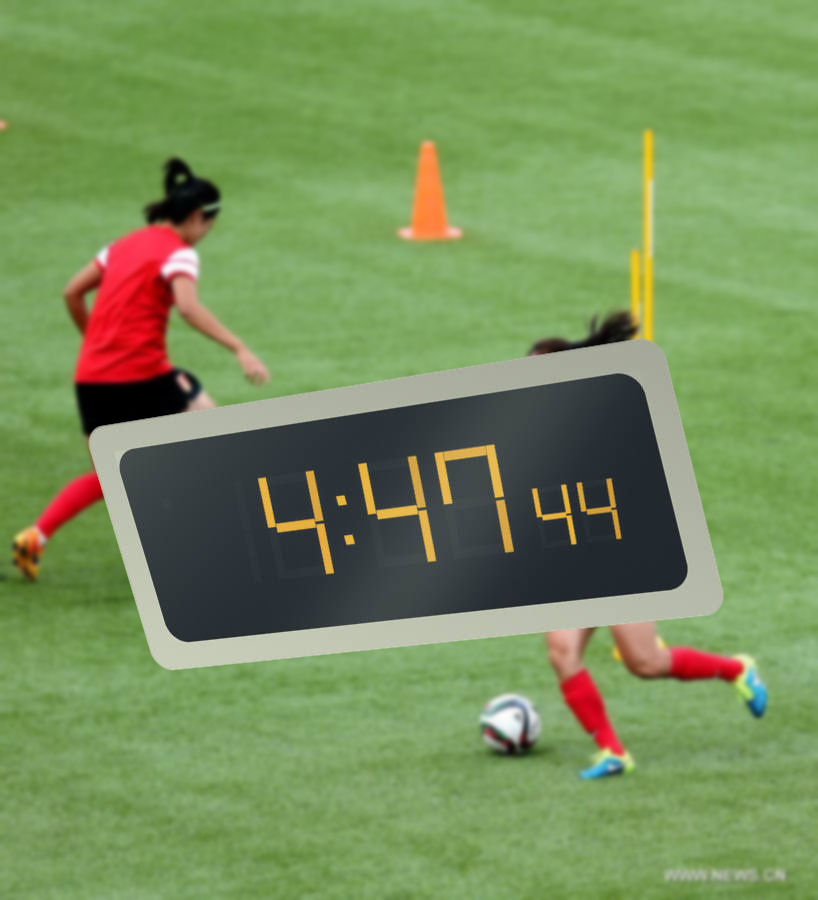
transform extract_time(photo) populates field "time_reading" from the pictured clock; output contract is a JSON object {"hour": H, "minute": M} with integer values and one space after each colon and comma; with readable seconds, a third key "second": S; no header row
{"hour": 4, "minute": 47, "second": 44}
